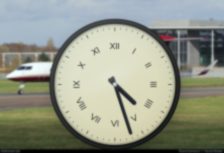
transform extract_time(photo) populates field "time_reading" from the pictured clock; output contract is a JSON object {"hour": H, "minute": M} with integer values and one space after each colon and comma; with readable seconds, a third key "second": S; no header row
{"hour": 4, "minute": 27}
